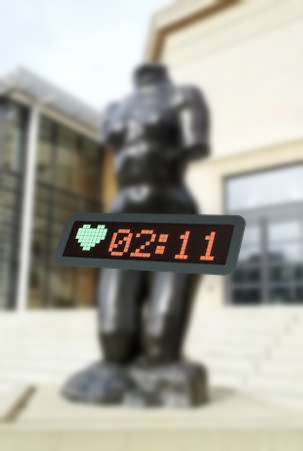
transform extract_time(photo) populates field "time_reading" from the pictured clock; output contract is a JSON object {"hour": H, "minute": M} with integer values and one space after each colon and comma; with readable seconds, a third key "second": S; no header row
{"hour": 2, "minute": 11}
